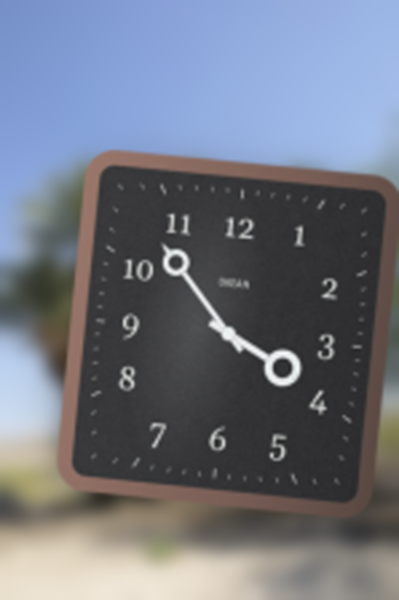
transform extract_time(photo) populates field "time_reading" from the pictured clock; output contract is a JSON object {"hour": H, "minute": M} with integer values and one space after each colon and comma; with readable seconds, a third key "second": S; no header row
{"hour": 3, "minute": 53}
